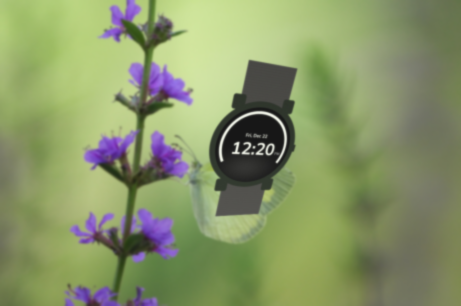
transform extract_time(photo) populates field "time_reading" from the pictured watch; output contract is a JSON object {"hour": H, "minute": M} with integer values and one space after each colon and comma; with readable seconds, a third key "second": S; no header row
{"hour": 12, "minute": 20}
